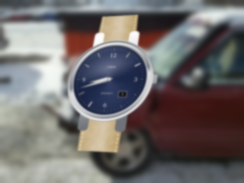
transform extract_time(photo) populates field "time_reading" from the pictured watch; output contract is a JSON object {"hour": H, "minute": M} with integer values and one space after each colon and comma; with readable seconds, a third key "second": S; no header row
{"hour": 8, "minute": 42}
